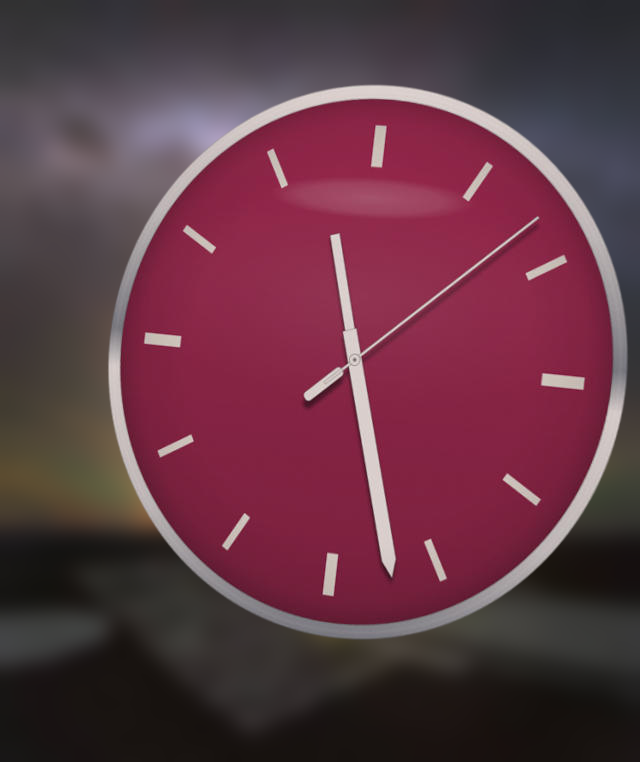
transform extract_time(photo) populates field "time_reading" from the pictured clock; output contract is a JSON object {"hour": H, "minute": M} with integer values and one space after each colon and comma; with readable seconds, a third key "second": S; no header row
{"hour": 11, "minute": 27, "second": 8}
